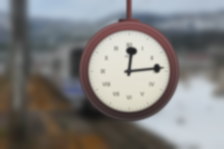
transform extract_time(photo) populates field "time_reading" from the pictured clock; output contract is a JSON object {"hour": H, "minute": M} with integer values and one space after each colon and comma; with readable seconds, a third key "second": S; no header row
{"hour": 12, "minute": 14}
